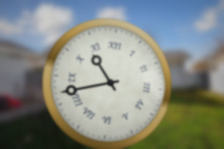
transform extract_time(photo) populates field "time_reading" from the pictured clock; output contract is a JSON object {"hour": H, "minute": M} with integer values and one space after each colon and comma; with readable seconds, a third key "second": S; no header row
{"hour": 10, "minute": 42}
